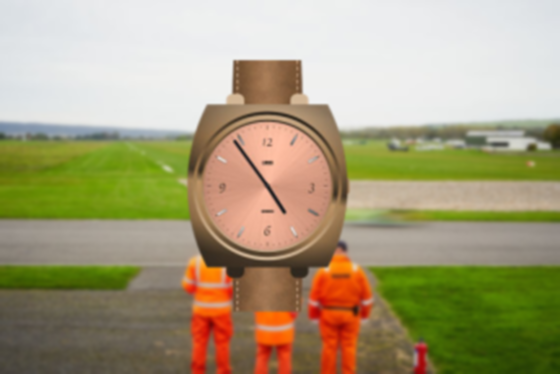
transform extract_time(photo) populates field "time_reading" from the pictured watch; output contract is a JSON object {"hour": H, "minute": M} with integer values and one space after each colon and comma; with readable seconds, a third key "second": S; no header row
{"hour": 4, "minute": 54}
